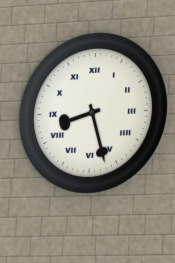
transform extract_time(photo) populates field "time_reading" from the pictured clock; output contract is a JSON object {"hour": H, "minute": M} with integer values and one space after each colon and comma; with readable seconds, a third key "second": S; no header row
{"hour": 8, "minute": 27}
